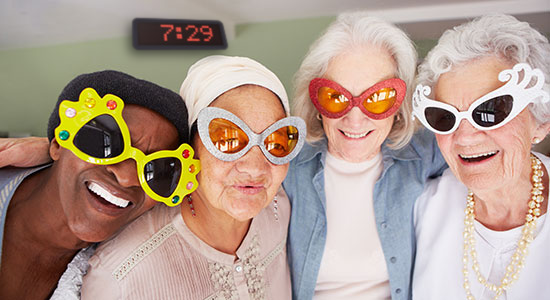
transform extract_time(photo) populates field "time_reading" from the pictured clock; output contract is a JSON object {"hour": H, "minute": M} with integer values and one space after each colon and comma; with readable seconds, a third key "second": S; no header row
{"hour": 7, "minute": 29}
